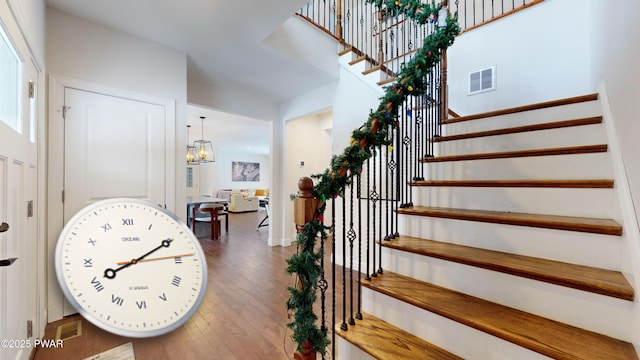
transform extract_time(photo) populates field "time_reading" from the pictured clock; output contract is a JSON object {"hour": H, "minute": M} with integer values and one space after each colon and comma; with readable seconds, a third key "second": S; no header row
{"hour": 8, "minute": 10, "second": 14}
